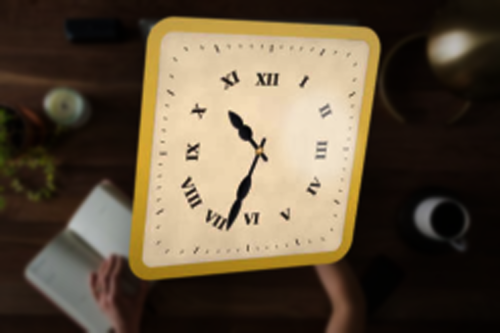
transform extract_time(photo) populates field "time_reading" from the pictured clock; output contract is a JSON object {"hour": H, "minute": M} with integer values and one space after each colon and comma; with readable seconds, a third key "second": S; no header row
{"hour": 10, "minute": 33}
